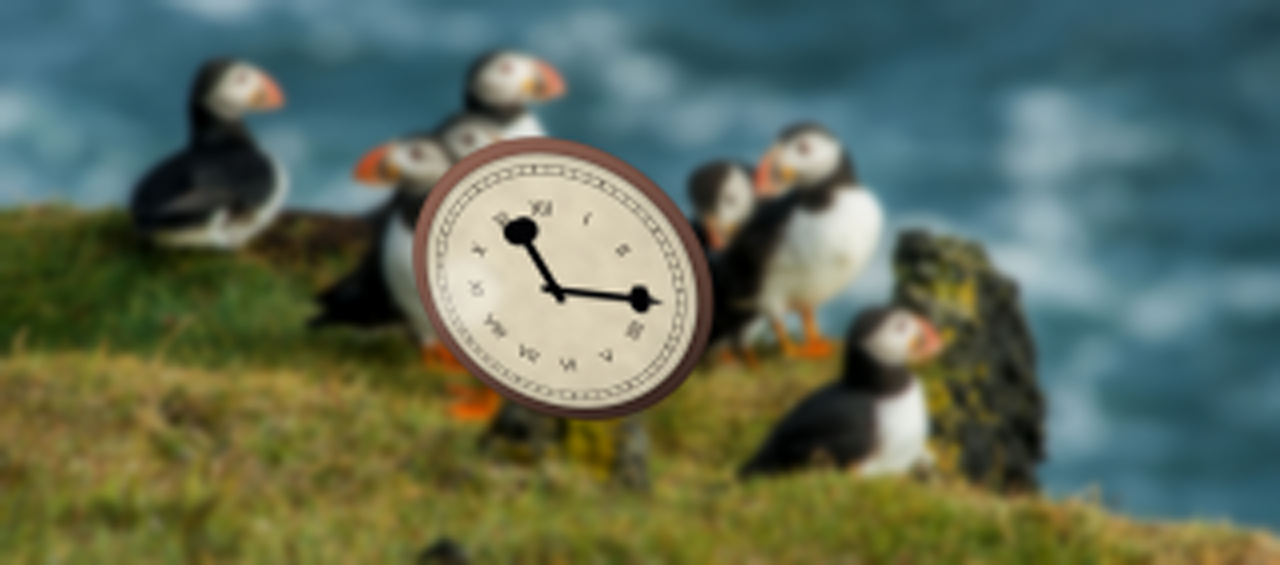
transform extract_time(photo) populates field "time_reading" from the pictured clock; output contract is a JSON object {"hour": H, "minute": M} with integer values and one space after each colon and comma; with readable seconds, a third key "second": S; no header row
{"hour": 11, "minute": 16}
